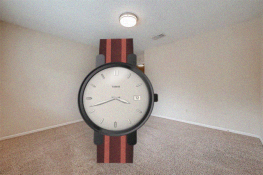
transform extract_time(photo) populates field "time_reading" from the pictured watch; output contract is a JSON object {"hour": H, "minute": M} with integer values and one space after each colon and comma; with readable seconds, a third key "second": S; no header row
{"hour": 3, "minute": 42}
